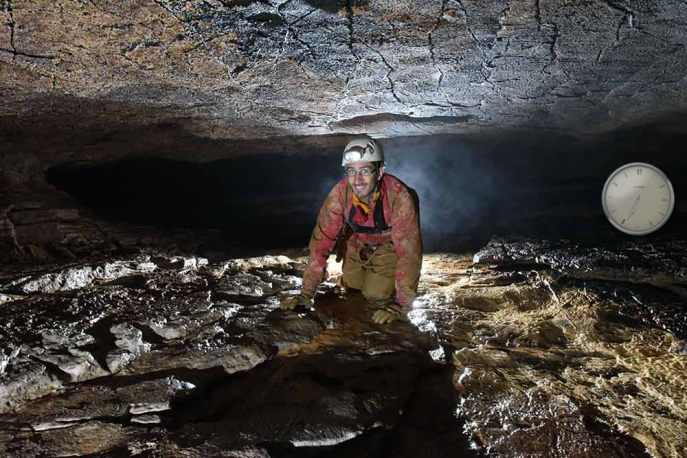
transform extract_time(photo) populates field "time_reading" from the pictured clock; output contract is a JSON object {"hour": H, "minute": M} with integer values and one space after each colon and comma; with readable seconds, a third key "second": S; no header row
{"hour": 6, "minute": 34}
